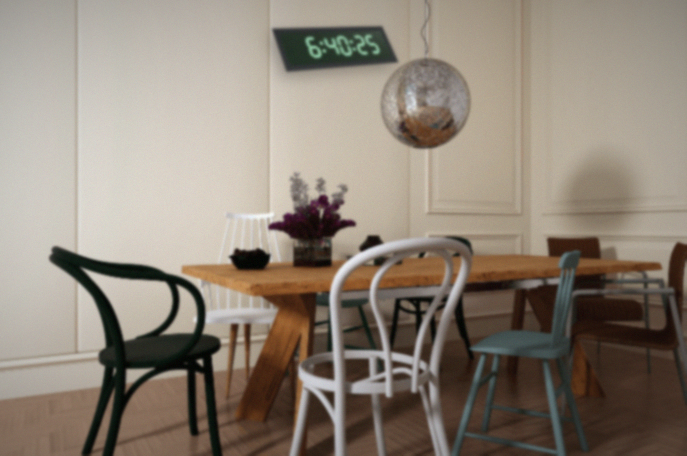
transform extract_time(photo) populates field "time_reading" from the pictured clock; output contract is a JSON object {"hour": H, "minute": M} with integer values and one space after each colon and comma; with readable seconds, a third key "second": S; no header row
{"hour": 6, "minute": 40, "second": 25}
